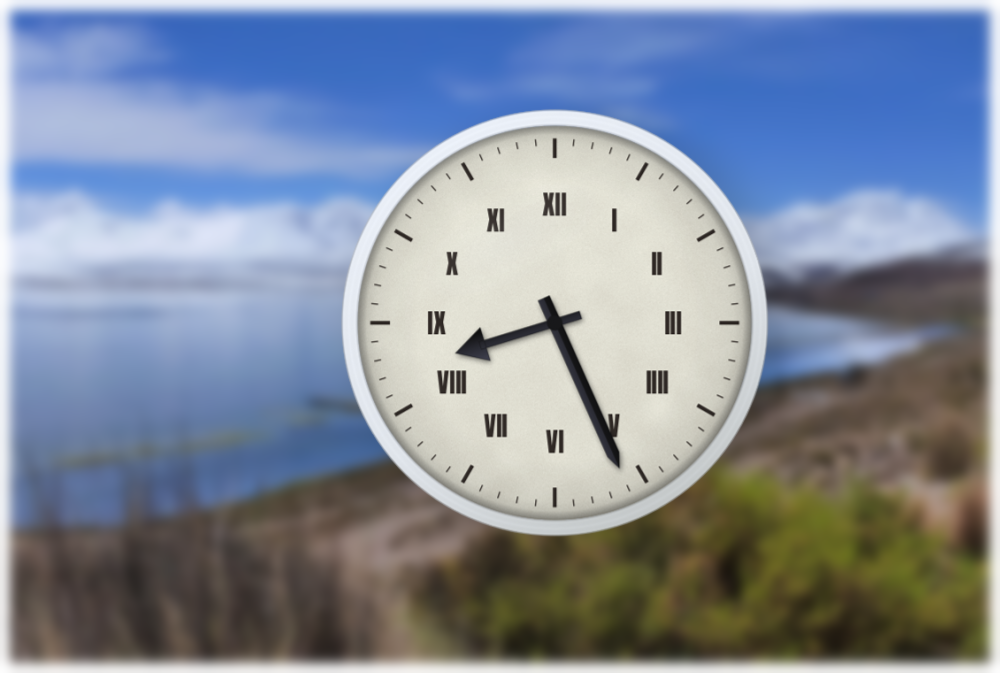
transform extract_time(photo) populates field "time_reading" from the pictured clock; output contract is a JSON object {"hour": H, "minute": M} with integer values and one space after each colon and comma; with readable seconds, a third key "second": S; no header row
{"hour": 8, "minute": 26}
